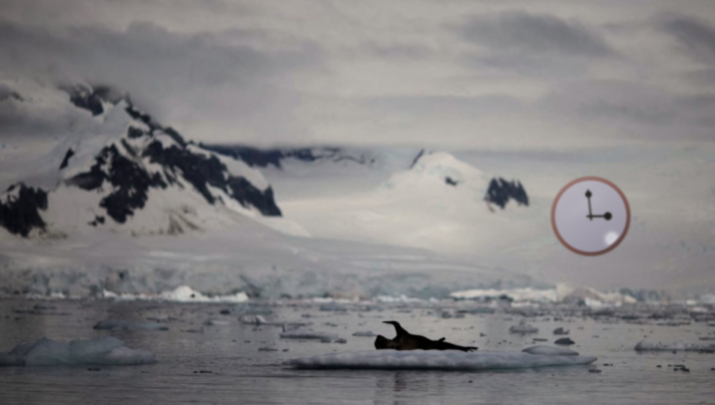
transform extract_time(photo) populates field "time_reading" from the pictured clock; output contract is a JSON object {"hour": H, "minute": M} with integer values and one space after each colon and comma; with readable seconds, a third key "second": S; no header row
{"hour": 2, "minute": 59}
